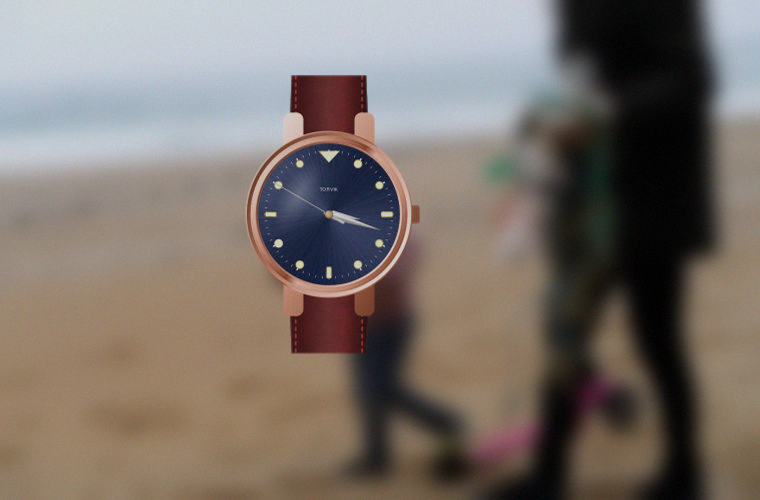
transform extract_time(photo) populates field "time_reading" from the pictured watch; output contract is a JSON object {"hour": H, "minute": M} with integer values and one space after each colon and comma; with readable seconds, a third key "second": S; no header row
{"hour": 3, "minute": 17, "second": 50}
